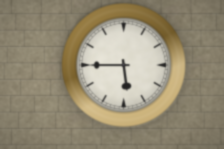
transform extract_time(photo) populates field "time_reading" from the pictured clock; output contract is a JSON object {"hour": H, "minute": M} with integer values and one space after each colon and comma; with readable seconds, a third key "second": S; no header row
{"hour": 5, "minute": 45}
